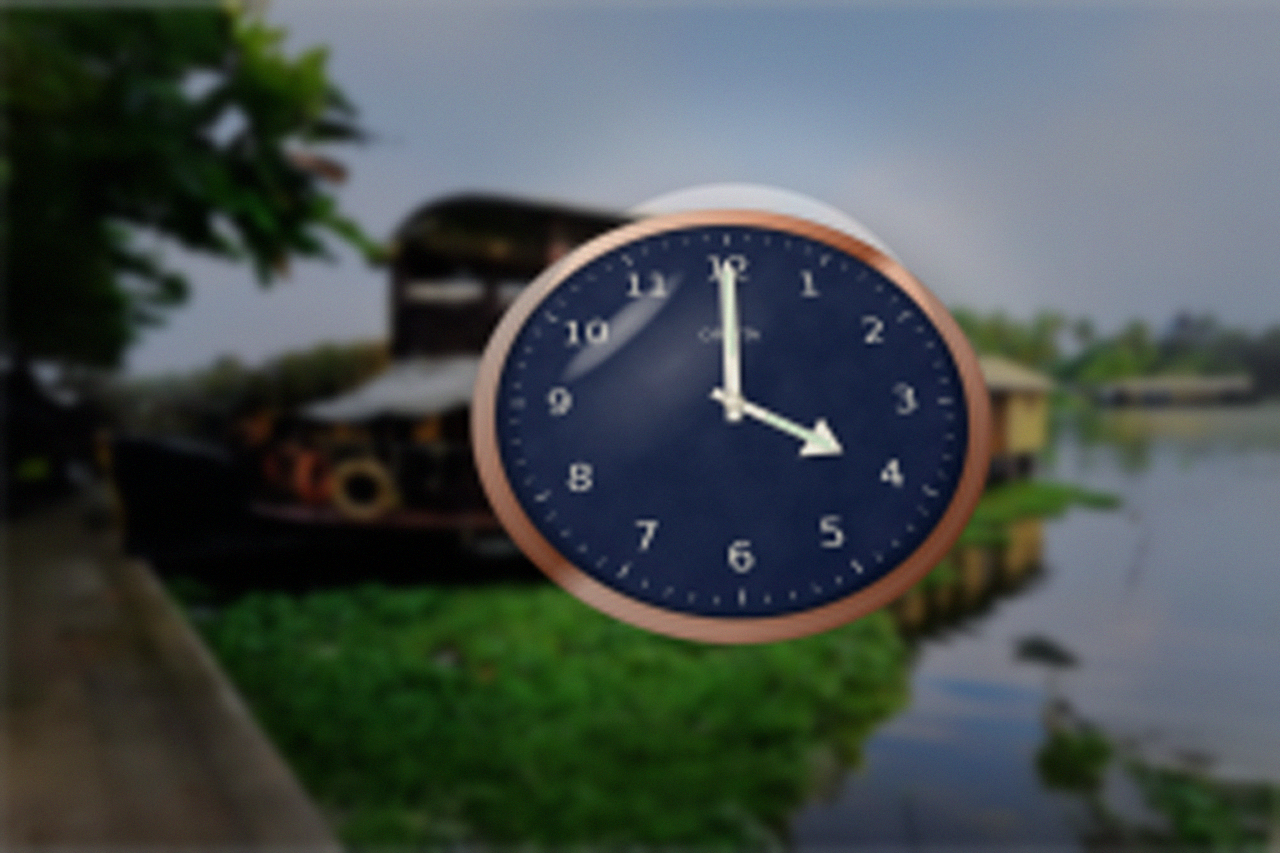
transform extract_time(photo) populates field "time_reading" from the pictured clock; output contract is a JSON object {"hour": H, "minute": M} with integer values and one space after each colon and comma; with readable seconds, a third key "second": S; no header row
{"hour": 4, "minute": 0}
